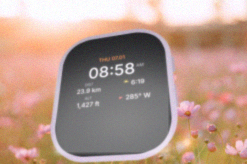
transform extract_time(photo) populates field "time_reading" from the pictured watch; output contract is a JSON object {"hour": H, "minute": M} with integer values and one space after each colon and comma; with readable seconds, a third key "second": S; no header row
{"hour": 8, "minute": 58}
